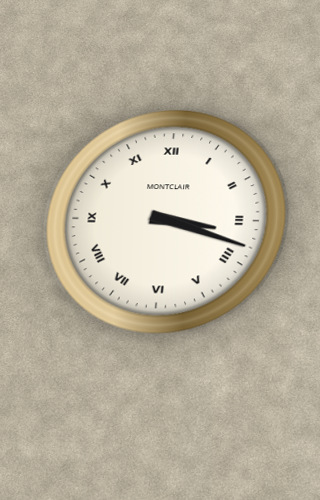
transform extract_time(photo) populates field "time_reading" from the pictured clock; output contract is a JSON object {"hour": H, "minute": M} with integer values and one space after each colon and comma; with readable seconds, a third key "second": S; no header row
{"hour": 3, "minute": 18}
